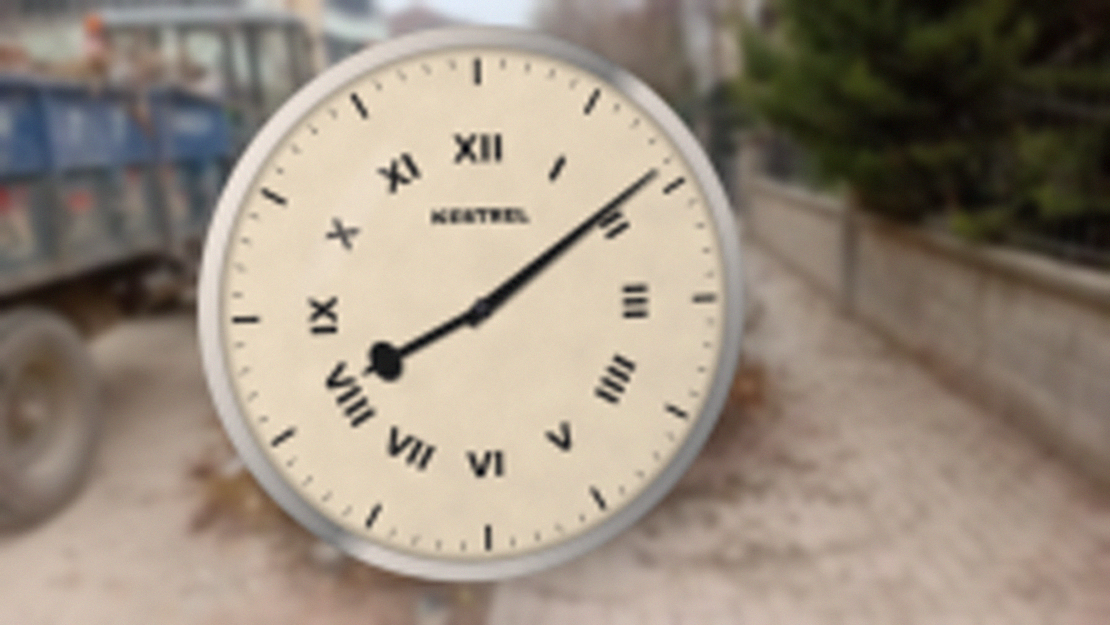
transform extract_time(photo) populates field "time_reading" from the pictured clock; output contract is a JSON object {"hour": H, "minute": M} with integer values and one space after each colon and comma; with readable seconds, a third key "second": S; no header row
{"hour": 8, "minute": 9}
